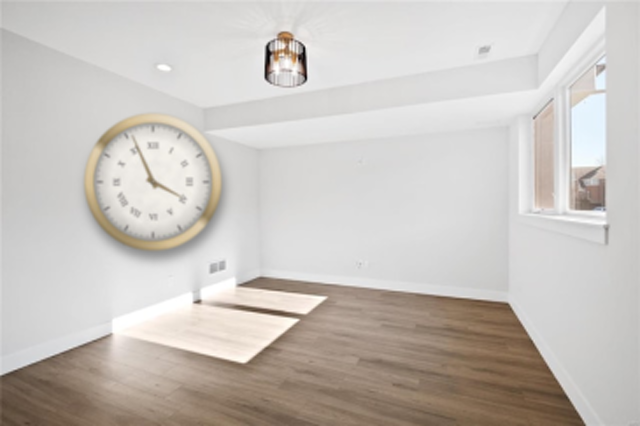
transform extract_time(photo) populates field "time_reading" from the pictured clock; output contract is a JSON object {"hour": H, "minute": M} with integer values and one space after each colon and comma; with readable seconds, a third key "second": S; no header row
{"hour": 3, "minute": 56}
